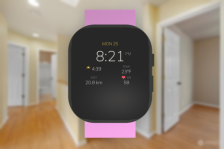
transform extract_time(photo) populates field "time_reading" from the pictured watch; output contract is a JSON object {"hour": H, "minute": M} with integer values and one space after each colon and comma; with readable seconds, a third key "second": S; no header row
{"hour": 8, "minute": 21}
